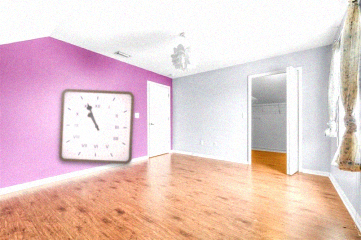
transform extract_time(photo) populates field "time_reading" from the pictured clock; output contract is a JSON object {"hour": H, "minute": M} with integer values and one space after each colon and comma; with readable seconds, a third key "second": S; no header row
{"hour": 10, "minute": 56}
